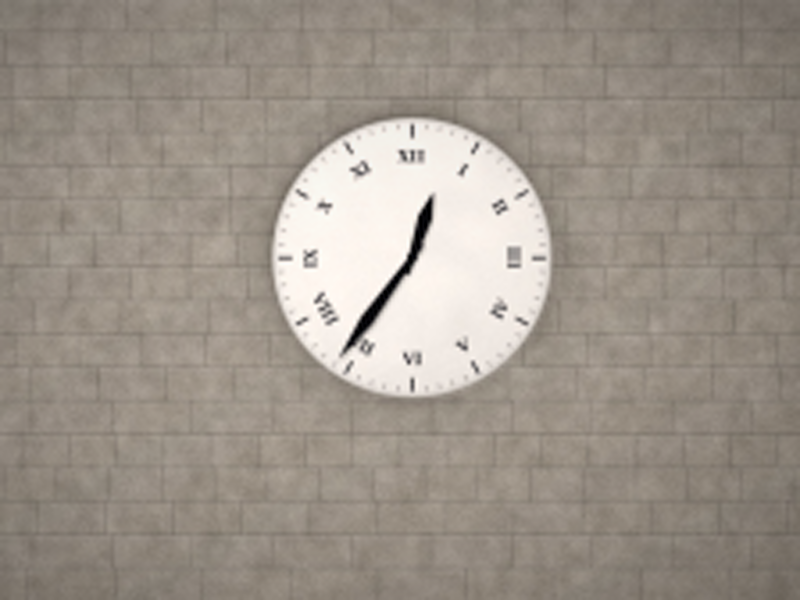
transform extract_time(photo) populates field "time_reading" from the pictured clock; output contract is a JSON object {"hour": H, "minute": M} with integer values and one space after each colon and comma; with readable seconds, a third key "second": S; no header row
{"hour": 12, "minute": 36}
